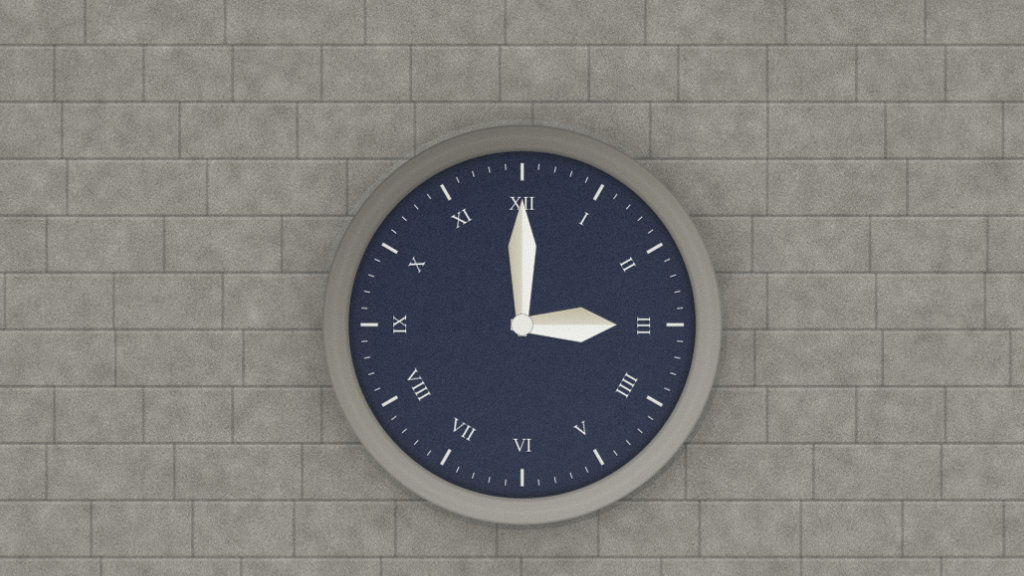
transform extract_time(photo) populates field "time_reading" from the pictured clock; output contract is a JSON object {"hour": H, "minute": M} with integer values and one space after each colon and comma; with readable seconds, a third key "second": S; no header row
{"hour": 3, "minute": 0}
